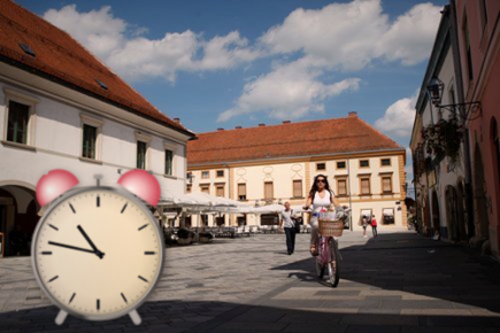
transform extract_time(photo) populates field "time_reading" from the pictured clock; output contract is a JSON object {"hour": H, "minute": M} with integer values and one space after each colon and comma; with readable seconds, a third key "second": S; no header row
{"hour": 10, "minute": 47}
